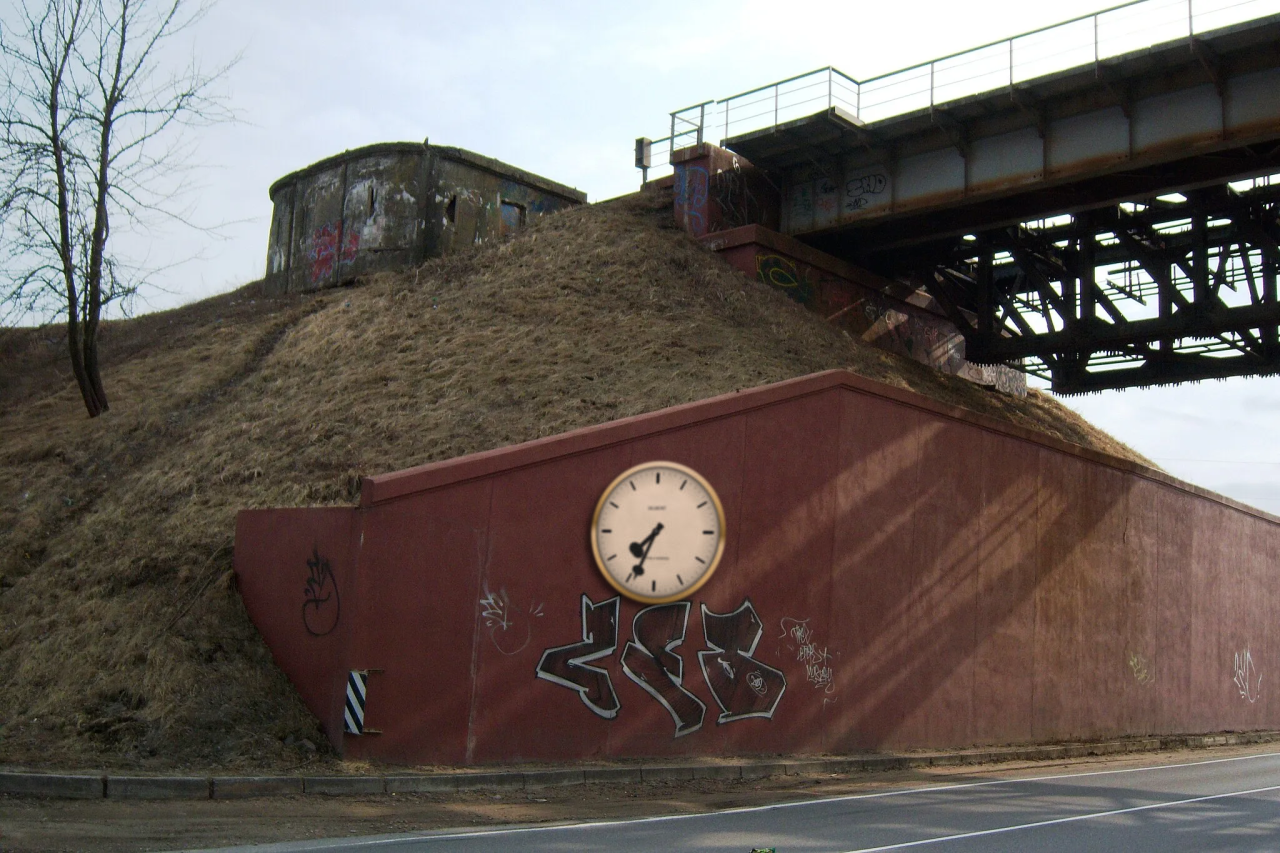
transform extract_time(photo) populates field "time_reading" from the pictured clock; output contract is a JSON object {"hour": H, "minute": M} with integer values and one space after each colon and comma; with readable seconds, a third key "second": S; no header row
{"hour": 7, "minute": 34}
